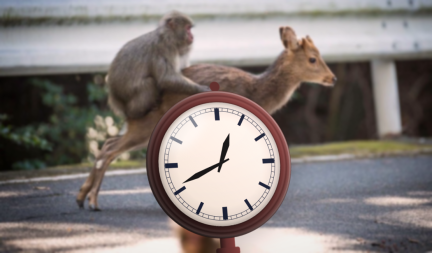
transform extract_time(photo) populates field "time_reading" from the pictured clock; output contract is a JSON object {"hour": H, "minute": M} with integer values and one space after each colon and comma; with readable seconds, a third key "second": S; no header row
{"hour": 12, "minute": 41}
